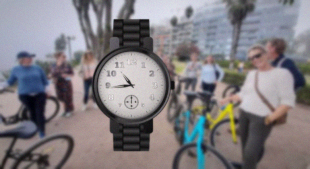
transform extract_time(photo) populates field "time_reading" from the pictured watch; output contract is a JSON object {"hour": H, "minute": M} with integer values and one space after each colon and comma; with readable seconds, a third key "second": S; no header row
{"hour": 10, "minute": 44}
